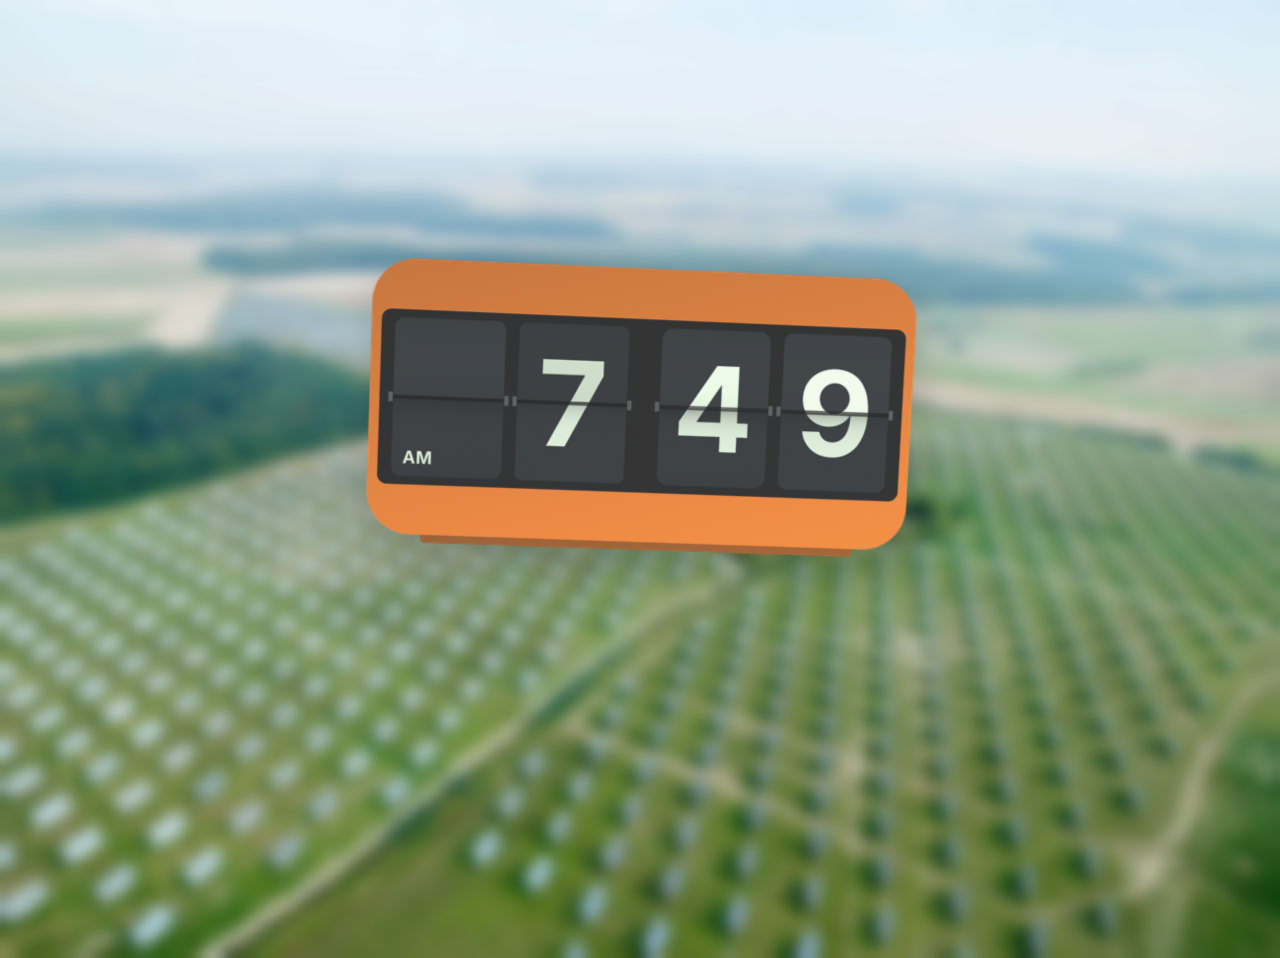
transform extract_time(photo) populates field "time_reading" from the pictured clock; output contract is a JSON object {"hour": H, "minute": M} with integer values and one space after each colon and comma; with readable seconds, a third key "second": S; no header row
{"hour": 7, "minute": 49}
